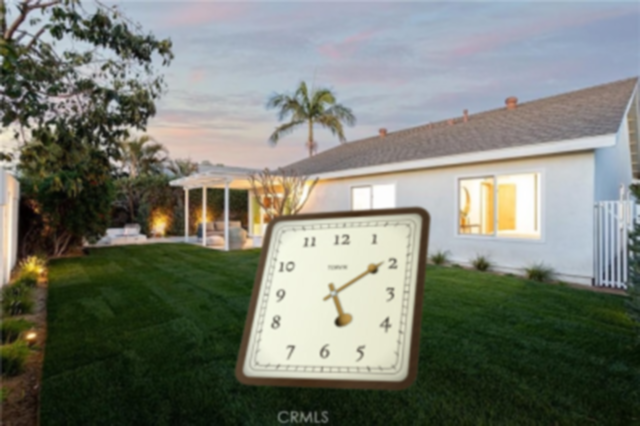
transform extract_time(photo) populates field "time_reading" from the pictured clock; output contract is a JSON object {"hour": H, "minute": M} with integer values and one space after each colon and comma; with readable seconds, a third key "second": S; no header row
{"hour": 5, "minute": 9}
